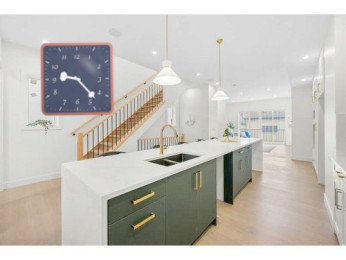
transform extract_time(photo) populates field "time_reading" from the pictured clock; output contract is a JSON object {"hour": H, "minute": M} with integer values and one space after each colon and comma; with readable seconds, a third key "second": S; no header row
{"hour": 9, "minute": 23}
